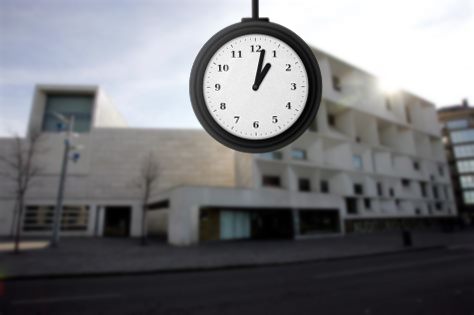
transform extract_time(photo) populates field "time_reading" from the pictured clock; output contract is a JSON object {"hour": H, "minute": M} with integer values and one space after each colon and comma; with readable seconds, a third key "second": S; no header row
{"hour": 1, "minute": 2}
